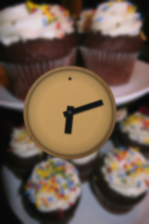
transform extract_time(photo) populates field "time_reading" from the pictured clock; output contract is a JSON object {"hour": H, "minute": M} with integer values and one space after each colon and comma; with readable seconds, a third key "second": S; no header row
{"hour": 6, "minute": 12}
